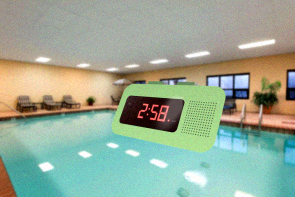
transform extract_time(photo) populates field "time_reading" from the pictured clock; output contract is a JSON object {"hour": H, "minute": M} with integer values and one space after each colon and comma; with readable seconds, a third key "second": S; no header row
{"hour": 2, "minute": 58}
